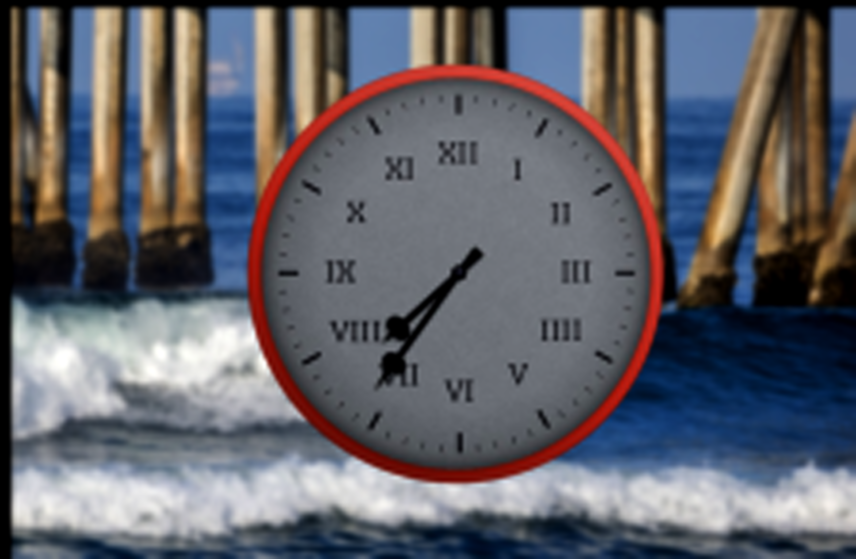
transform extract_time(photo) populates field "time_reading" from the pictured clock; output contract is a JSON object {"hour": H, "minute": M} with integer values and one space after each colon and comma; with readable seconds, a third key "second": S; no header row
{"hour": 7, "minute": 36}
